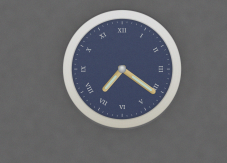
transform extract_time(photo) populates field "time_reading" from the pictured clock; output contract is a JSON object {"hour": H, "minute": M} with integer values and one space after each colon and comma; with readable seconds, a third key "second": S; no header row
{"hour": 7, "minute": 21}
